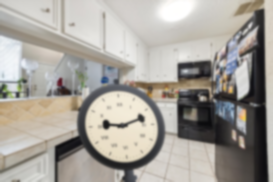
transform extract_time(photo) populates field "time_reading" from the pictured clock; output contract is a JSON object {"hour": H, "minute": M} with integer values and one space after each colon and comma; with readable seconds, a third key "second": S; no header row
{"hour": 9, "minute": 12}
